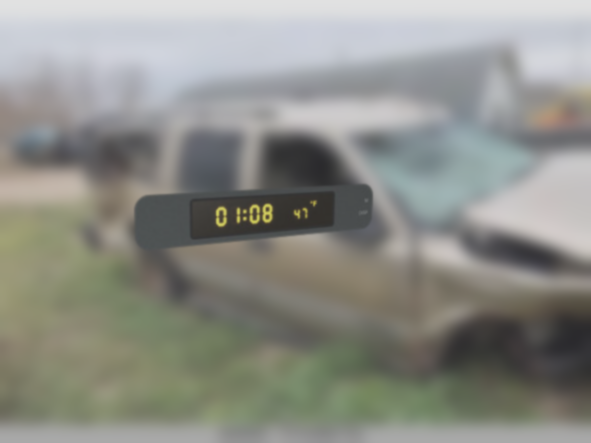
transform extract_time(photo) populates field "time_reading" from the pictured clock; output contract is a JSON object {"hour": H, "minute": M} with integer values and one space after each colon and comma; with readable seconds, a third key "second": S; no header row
{"hour": 1, "minute": 8}
